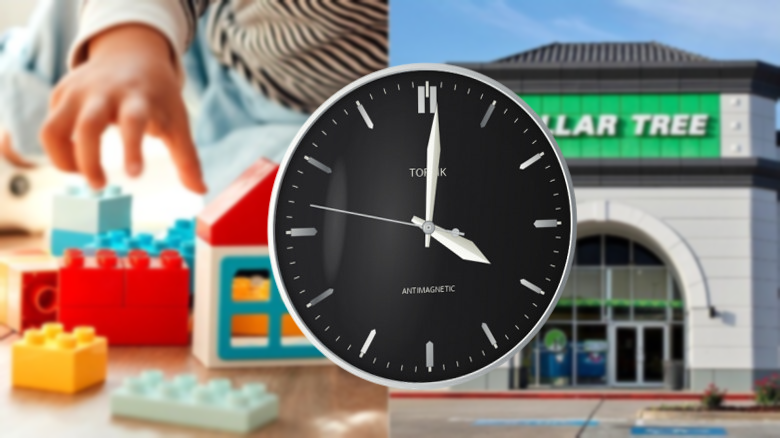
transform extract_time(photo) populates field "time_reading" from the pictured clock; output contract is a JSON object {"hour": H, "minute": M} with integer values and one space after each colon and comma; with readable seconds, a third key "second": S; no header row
{"hour": 4, "minute": 0, "second": 47}
